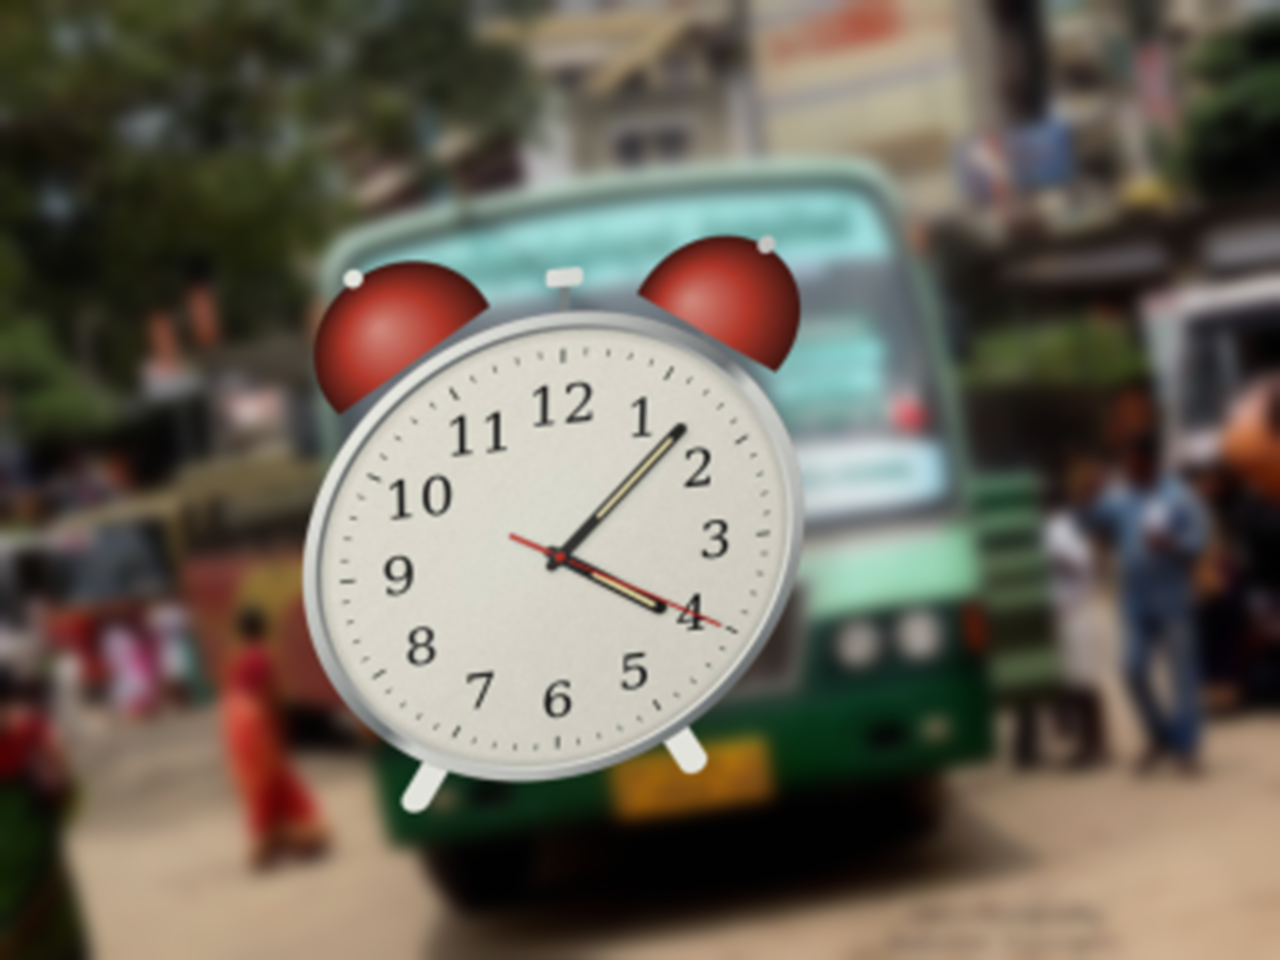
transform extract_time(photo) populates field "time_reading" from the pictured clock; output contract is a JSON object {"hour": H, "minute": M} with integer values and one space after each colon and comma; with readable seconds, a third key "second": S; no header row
{"hour": 4, "minute": 7, "second": 20}
